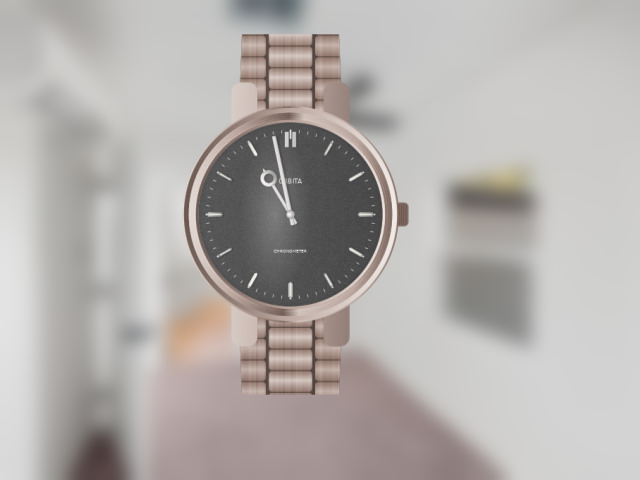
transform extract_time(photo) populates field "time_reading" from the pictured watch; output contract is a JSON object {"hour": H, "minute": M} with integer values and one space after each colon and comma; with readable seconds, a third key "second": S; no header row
{"hour": 10, "minute": 58}
